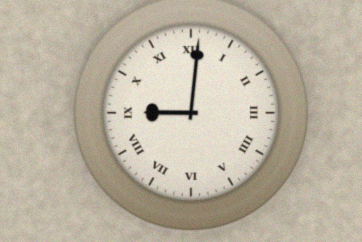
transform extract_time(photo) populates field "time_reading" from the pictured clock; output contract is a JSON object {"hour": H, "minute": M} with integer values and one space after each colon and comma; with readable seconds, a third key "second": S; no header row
{"hour": 9, "minute": 1}
